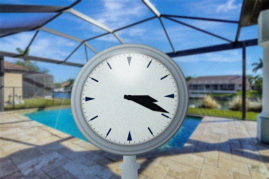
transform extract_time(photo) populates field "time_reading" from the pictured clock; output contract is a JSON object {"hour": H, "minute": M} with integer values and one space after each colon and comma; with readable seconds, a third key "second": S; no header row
{"hour": 3, "minute": 19}
